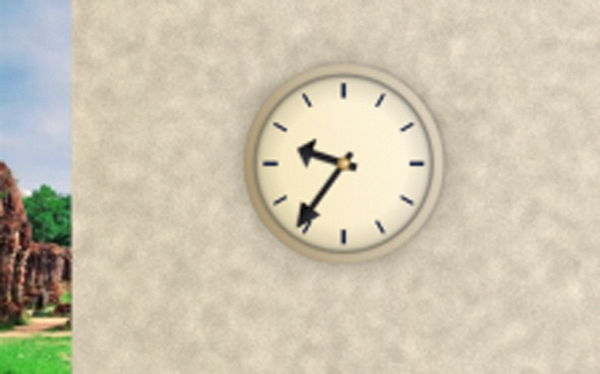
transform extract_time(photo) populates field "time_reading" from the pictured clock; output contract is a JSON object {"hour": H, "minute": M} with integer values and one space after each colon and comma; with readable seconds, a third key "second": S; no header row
{"hour": 9, "minute": 36}
